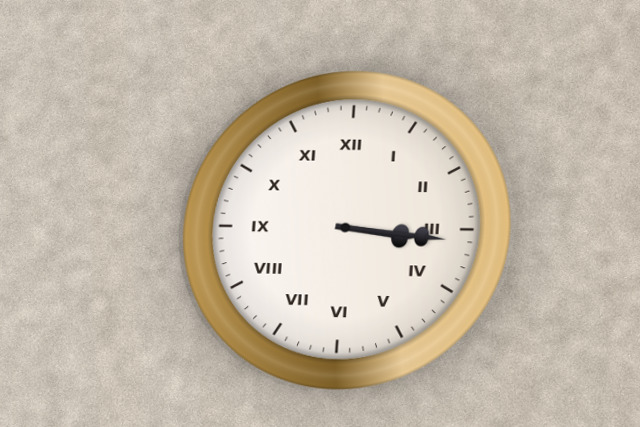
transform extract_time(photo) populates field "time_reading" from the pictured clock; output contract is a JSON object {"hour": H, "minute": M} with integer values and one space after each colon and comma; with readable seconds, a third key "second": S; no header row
{"hour": 3, "minute": 16}
